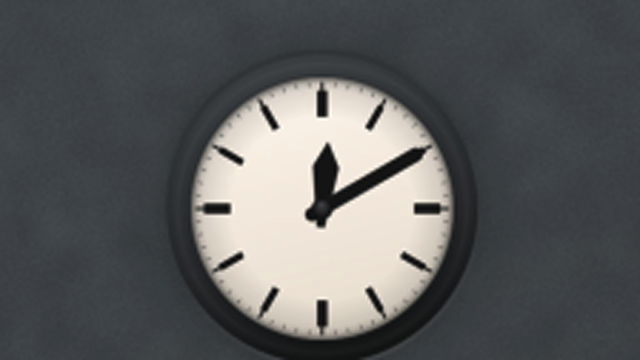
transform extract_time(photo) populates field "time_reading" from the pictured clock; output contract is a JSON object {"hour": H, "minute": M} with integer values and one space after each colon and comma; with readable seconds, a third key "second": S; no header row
{"hour": 12, "minute": 10}
